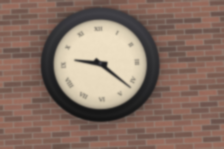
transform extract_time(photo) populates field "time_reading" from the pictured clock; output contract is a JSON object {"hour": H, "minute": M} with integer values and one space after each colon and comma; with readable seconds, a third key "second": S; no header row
{"hour": 9, "minute": 22}
